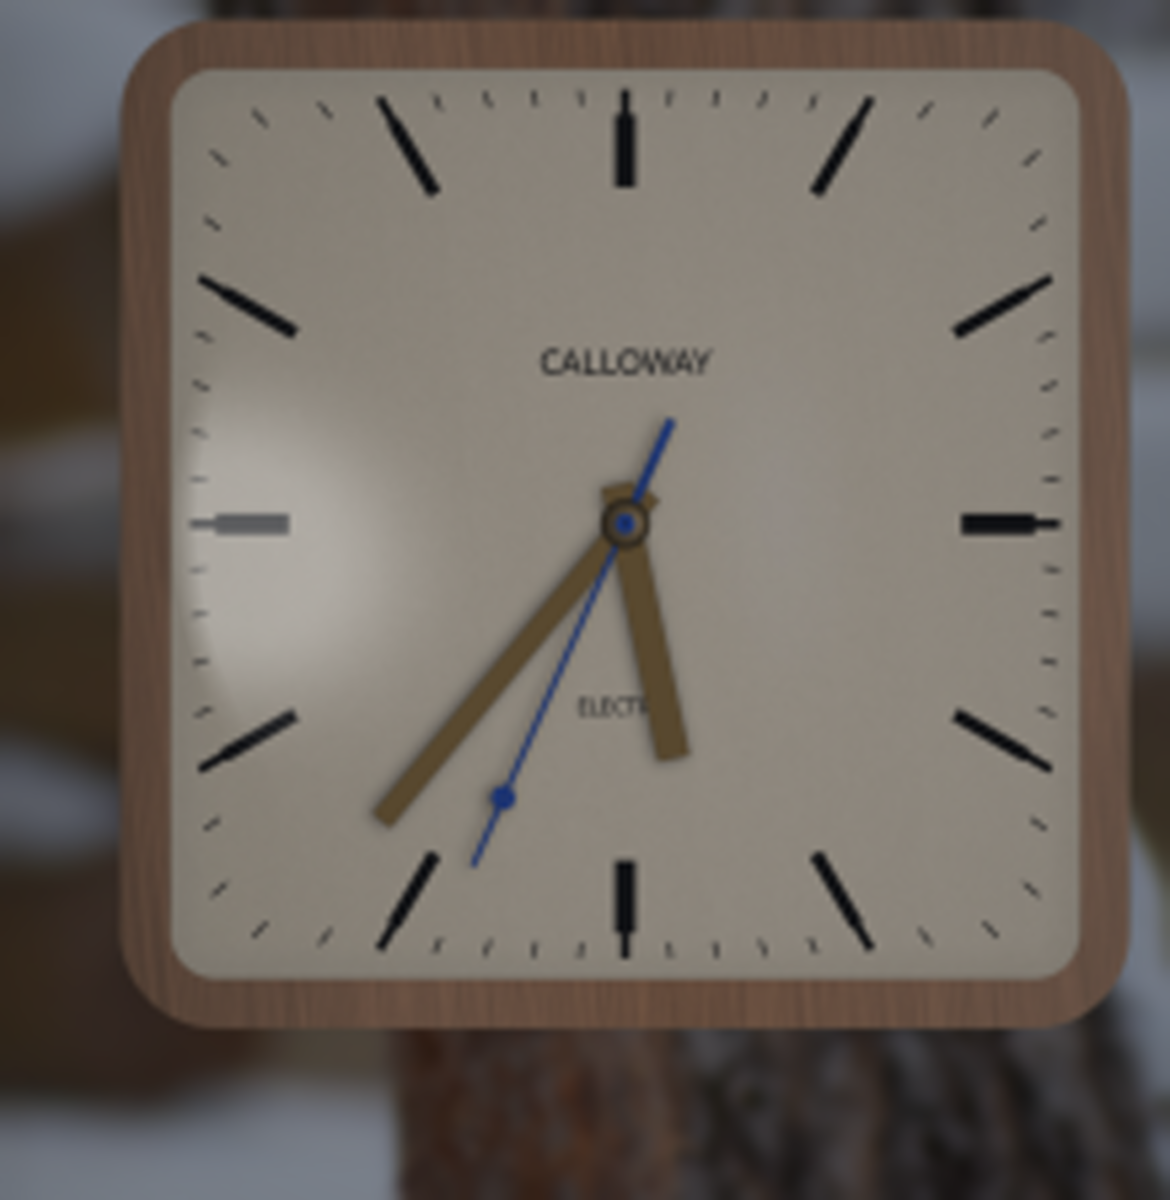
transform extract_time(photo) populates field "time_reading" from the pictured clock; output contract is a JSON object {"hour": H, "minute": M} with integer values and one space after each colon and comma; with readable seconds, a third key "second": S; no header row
{"hour": 5, "minute": 36, "second": 34}
